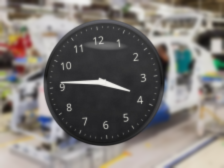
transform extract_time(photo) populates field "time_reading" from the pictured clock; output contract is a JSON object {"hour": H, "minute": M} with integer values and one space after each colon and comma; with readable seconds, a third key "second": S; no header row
{"hour": 3, "minute": 46}
